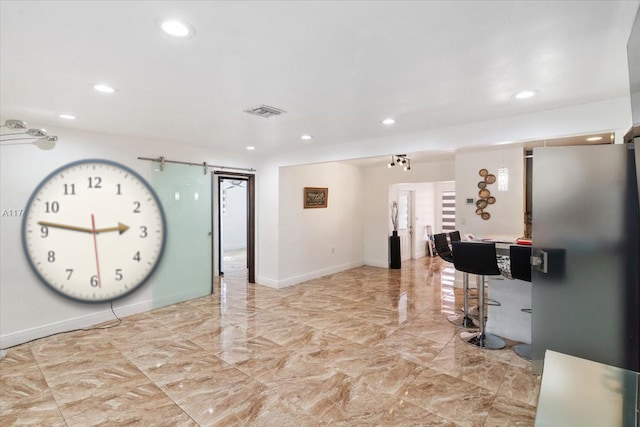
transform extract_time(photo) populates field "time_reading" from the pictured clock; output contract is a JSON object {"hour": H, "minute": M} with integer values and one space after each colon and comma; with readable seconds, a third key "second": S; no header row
{"hour": 2, "minute": 46, "second": 29}
